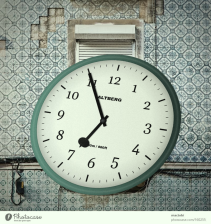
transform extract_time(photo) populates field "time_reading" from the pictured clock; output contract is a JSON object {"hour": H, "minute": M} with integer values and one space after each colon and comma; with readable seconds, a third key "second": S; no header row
{"hour": 6, "minute": 55}
